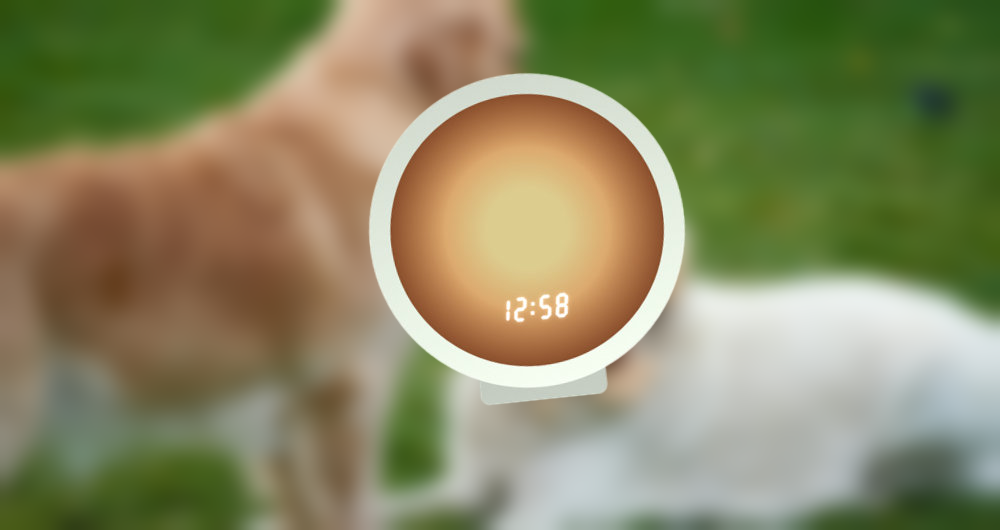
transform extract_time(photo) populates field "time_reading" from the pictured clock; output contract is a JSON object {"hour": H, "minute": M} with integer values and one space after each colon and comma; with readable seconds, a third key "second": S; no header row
{"hour": 12, "minute": 58}
